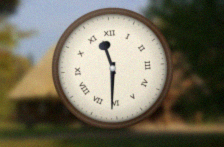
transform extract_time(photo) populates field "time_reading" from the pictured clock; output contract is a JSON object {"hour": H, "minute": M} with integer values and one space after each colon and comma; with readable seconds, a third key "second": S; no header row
{"hour": 11, "minute": 31}
